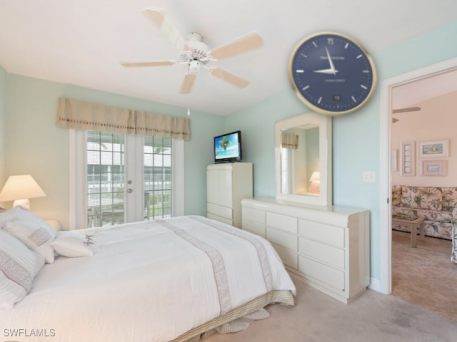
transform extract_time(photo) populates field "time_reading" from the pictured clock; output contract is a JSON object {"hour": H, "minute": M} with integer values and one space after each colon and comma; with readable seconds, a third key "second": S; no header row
{"hour": 8, "minute": 58}
